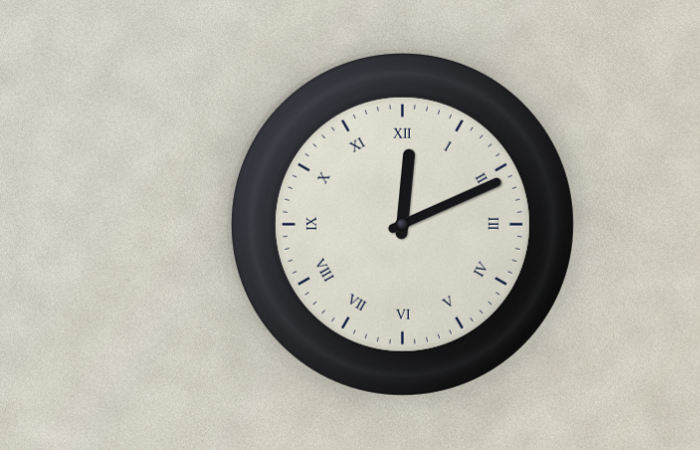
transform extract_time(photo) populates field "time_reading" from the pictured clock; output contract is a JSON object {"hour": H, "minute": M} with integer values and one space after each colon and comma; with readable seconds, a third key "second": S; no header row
{"hour": 12, "minute": 11}
